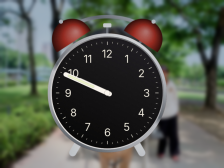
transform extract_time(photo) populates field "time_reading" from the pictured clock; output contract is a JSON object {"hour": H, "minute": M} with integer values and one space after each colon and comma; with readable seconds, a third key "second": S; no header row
{"hour": 9, "minute": 49}
